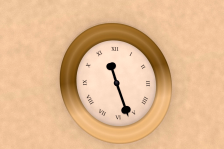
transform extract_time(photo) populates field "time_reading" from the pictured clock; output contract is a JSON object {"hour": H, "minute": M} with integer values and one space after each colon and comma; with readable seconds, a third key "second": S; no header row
{"hour": 11, "minute": 27}
